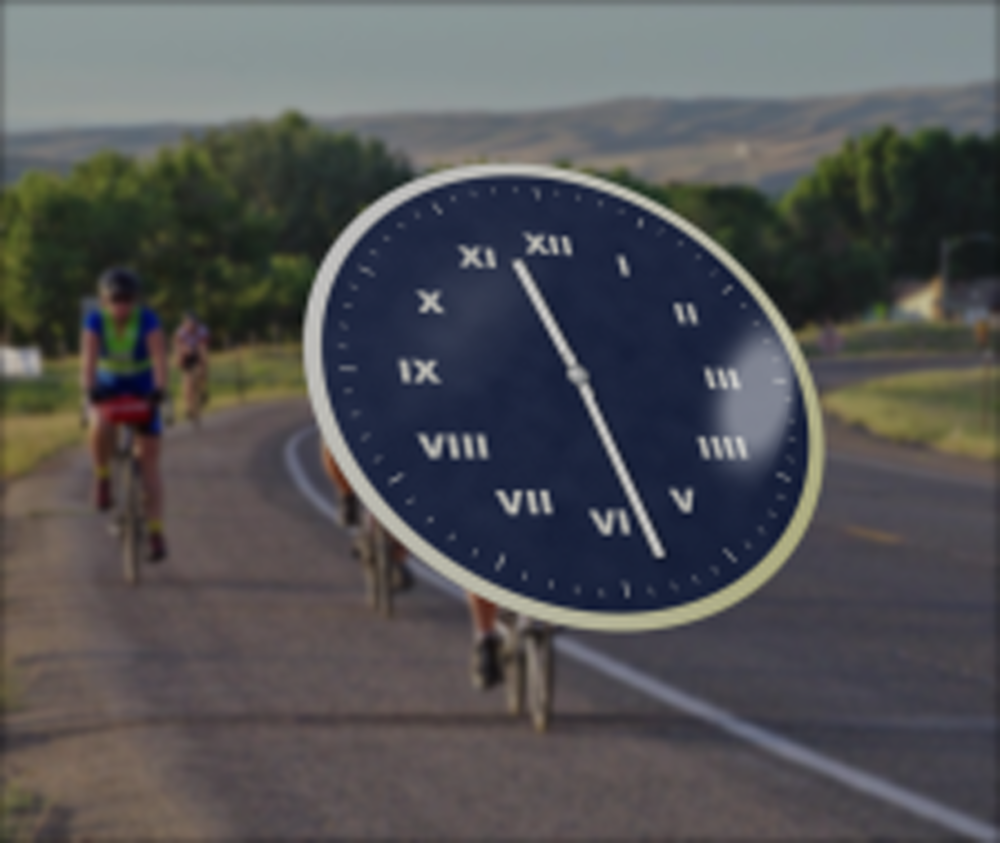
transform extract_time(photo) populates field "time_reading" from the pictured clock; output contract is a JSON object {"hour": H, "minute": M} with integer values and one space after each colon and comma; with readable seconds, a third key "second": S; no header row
{"hour": 11, "minute": 28}
